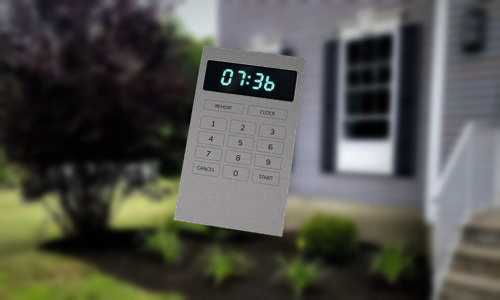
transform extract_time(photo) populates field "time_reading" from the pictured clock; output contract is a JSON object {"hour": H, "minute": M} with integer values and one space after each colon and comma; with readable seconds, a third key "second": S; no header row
{"hour": 7, "minute": 36}
